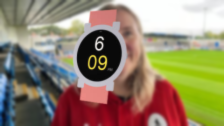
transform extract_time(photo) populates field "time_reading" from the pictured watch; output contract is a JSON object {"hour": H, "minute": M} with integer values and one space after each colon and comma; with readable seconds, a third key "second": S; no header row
{"hour": 6, "minute": 9}
